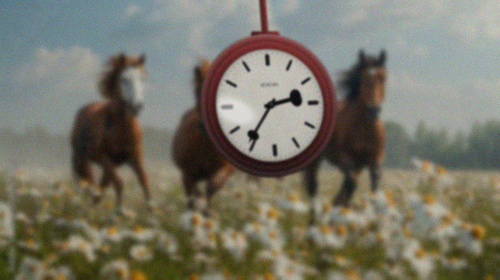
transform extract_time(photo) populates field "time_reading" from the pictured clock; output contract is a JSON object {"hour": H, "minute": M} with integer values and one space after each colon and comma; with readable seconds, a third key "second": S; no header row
{"hour": 2, "minute": 36}
